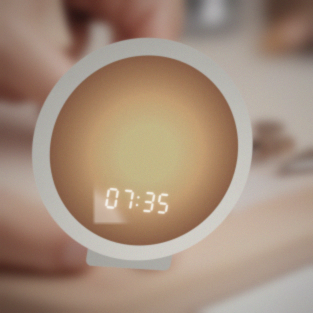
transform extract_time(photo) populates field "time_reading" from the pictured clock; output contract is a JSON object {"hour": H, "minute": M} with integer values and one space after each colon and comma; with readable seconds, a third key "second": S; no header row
{"hour": 7, "minute": 35}
